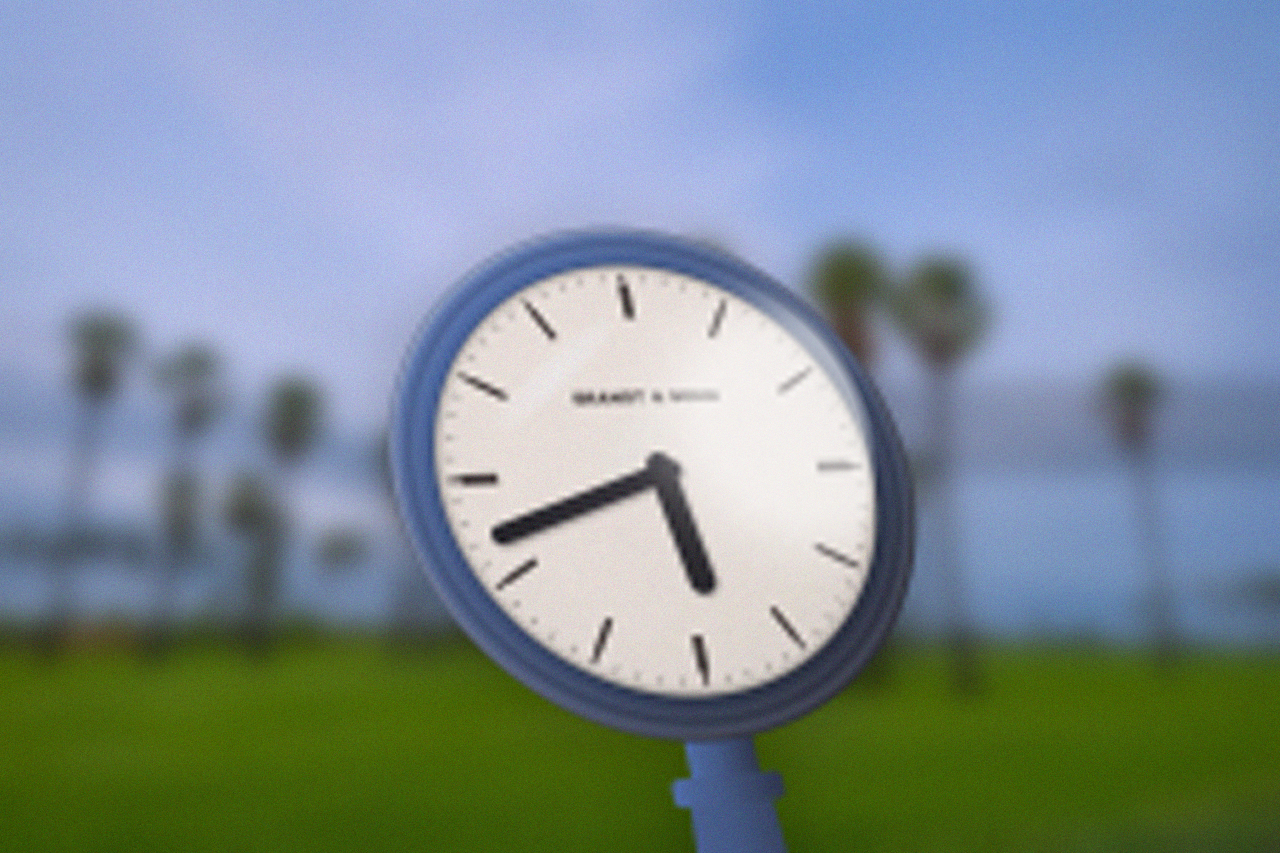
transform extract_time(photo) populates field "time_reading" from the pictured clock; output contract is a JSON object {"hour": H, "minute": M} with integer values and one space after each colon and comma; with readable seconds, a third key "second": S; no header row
{"hour": 5, "minute": 42}
